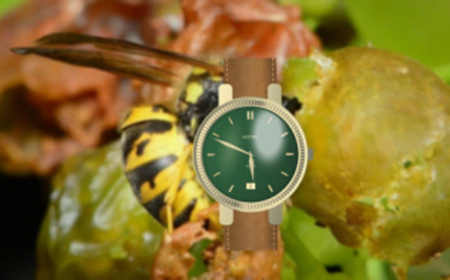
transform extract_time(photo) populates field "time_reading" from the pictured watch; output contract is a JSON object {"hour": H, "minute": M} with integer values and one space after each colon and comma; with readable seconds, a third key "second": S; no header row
{"hour": 5, "minute": 49}
